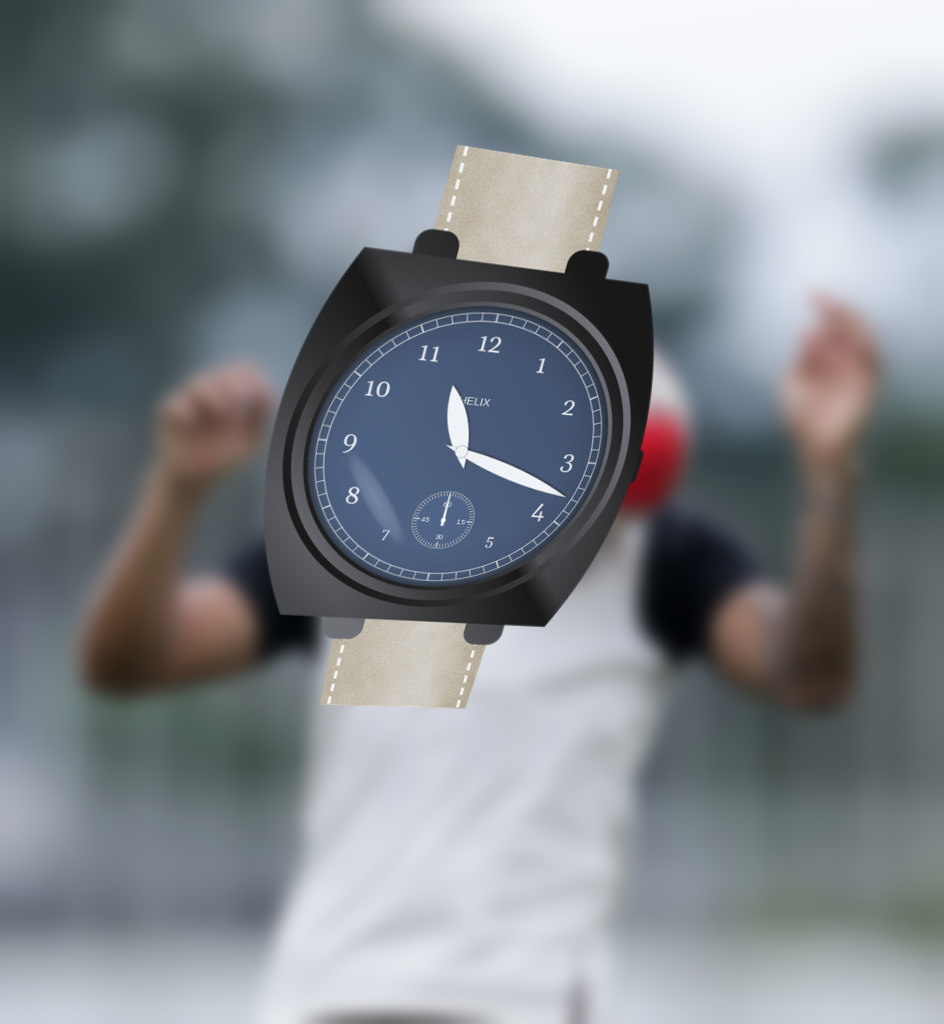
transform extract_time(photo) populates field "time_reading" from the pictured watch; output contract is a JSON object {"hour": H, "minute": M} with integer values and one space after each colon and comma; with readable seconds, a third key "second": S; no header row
{"hour": 11, "minute": 18}
